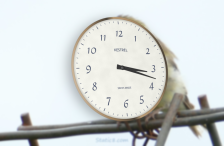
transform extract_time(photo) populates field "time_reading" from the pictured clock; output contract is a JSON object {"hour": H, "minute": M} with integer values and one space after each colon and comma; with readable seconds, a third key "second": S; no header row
{"hour": 3, "minute": 18}
